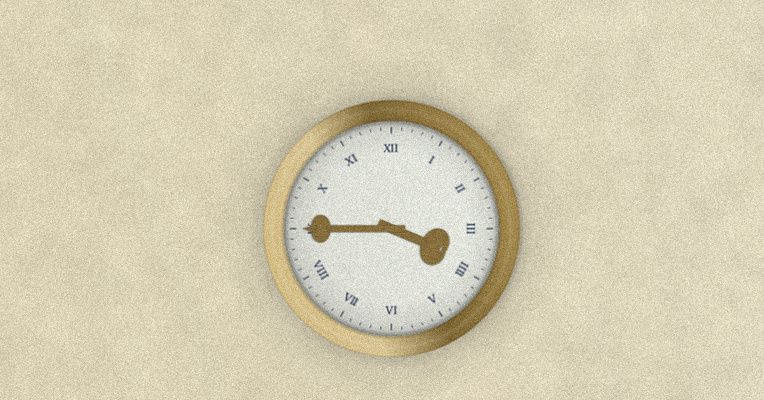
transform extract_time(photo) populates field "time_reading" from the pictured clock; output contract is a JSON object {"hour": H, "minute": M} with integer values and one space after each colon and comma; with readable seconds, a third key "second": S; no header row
{"hour": 3, "minute": 45}
